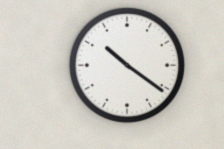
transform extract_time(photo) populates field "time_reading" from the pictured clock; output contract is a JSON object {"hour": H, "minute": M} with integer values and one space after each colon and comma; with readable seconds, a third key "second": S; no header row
{"hour": 10, "minute": 21}
